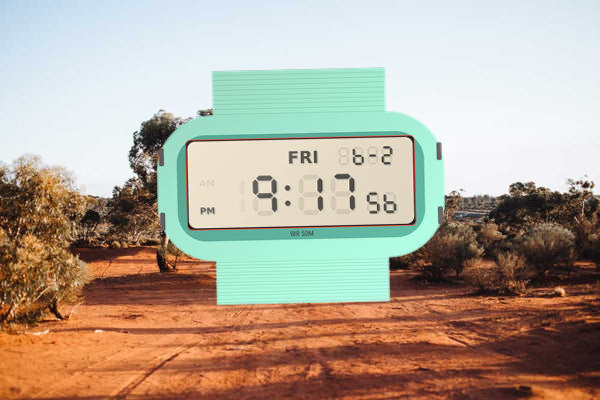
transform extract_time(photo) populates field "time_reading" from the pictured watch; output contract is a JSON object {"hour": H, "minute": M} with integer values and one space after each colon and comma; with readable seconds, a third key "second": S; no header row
{"hour": 9, "minute": 17, "second": 56}
